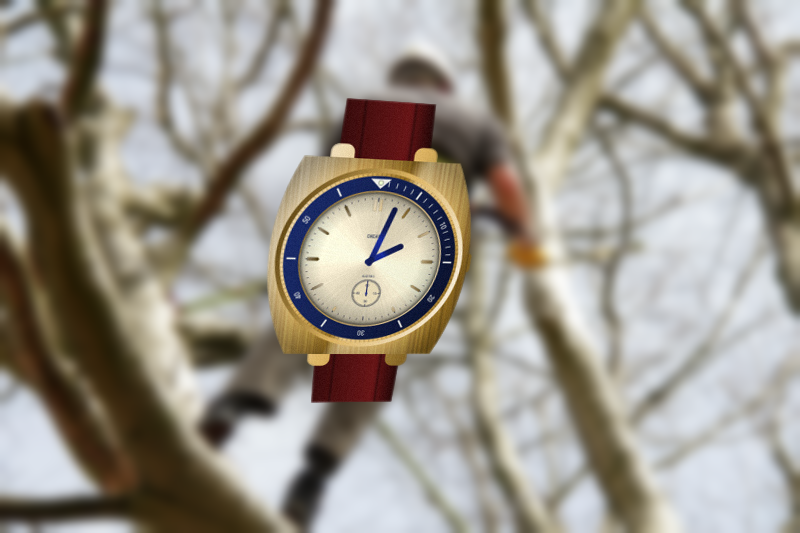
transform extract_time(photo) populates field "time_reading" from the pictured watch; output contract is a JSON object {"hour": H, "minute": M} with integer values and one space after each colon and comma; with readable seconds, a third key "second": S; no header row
{"hour": 2, "minute": 3}
